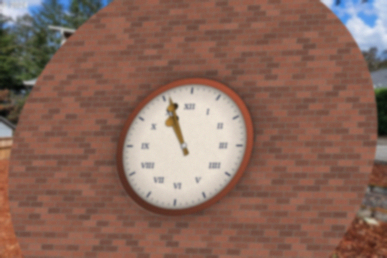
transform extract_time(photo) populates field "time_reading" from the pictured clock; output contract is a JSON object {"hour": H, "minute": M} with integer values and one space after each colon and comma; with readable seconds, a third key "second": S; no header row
{"hour": 10, "minute": 56}
